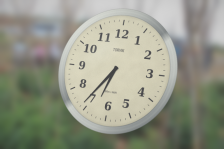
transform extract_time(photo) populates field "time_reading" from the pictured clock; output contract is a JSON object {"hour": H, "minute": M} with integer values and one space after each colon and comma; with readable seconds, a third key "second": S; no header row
{"hour": 6, "minute": 36}
